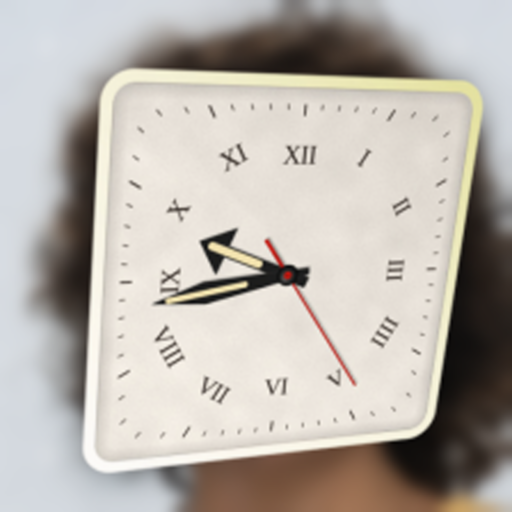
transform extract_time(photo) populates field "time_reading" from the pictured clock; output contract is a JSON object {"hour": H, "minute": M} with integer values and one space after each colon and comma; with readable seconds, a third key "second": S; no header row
{"hour": 9, "minute": 43, "second": 24}
